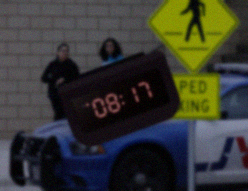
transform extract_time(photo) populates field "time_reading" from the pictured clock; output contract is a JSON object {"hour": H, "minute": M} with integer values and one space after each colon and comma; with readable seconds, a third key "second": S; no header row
{"hour": 8, "minute": 17}
